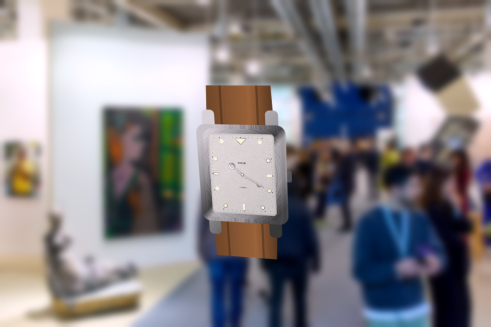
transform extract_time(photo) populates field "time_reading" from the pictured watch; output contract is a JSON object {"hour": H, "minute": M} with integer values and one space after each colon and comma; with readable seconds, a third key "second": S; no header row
{"hour": 10, "minute": 20}
